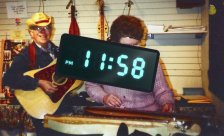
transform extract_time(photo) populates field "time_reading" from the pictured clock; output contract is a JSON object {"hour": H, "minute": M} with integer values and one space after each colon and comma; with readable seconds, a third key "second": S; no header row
{"hour": 11, "minute": 58}
